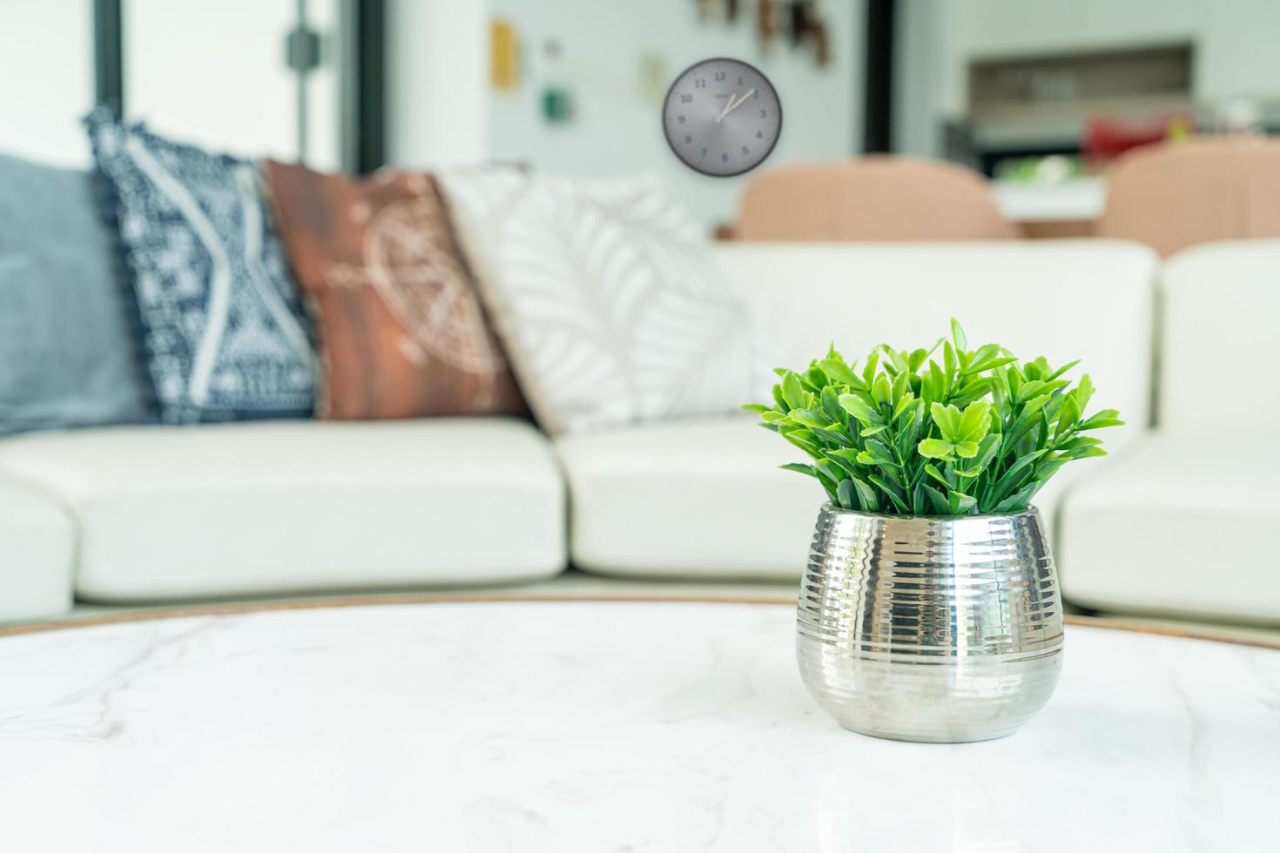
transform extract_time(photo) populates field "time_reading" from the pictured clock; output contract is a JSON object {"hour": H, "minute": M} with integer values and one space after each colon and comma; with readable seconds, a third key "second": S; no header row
{"hour": 1, "minute": 9}
